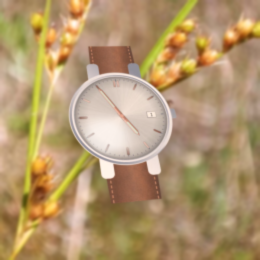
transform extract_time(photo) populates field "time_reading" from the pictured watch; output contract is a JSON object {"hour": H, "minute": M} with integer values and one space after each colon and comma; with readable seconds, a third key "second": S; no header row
{"hour": 4, "minute": 55}
